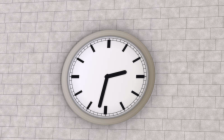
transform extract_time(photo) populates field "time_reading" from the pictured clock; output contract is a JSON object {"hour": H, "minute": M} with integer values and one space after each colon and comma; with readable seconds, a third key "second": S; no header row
{"hour": 2, "minute": 32}
